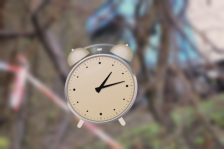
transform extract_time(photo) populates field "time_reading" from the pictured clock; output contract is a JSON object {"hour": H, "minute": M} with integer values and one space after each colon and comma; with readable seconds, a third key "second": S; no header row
{"hour": 1, "minute": 13}
